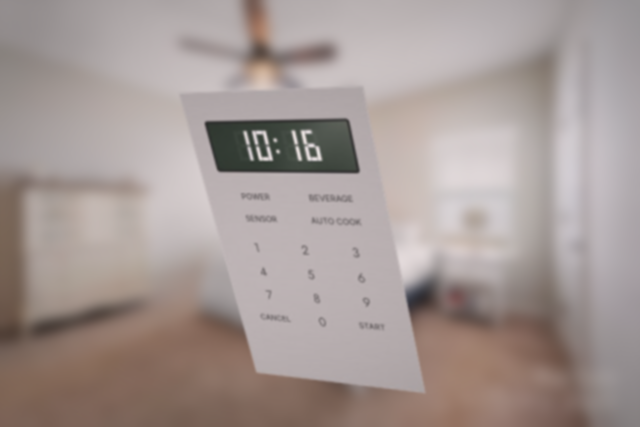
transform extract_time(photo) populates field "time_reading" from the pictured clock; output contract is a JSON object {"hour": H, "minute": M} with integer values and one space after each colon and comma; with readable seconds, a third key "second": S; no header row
{"hour": 10, "minute": 16}
